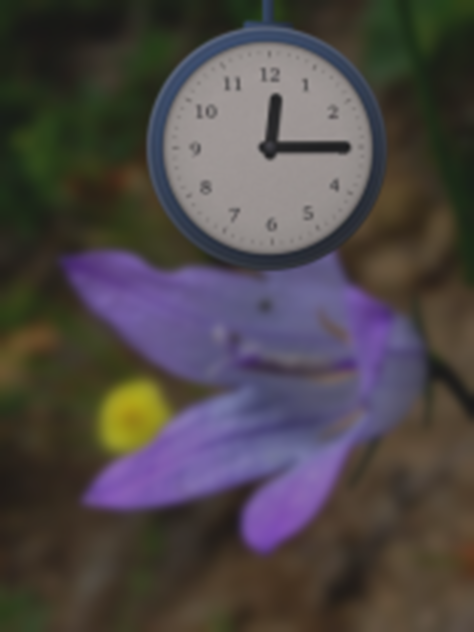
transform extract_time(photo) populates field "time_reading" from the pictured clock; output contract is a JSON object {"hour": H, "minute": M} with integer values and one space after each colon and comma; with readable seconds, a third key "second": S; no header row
{"hour": 12, "minute": 15}
